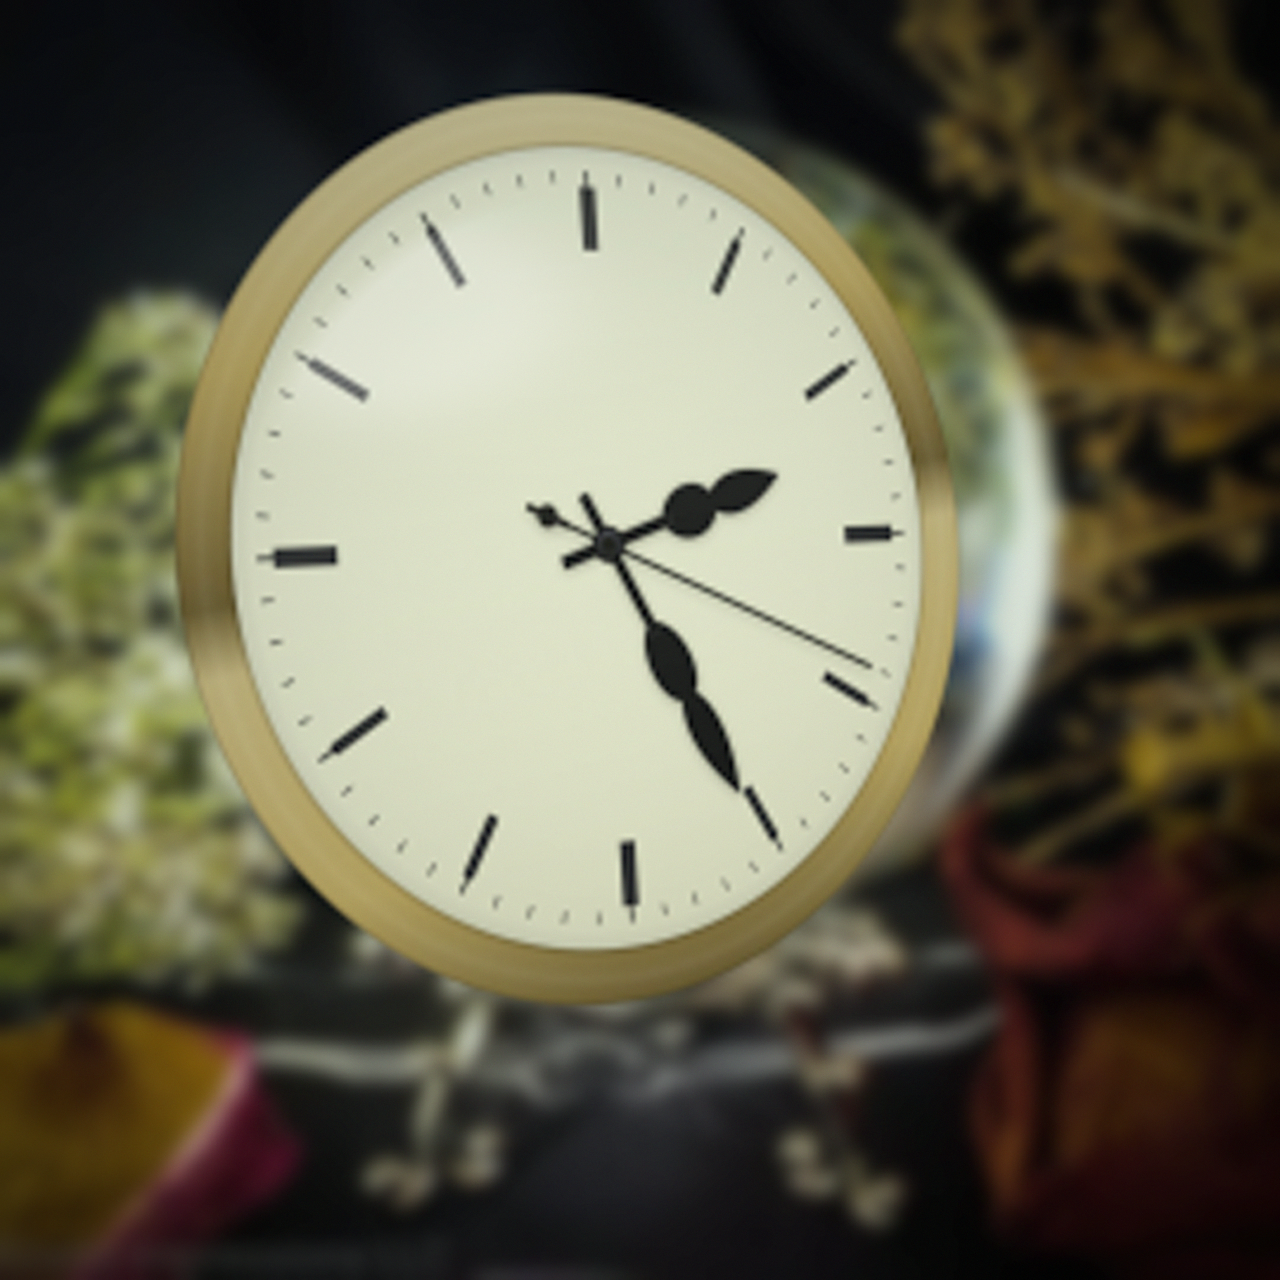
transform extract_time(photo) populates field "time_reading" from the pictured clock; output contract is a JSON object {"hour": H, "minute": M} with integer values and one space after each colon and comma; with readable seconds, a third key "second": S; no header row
{"hour": 2, "minute": 25, "second": 19}
